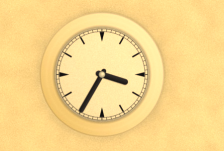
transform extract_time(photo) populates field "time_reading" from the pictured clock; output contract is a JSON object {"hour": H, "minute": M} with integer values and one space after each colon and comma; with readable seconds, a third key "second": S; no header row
{"hour": 3, "minute": 35}
